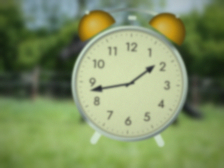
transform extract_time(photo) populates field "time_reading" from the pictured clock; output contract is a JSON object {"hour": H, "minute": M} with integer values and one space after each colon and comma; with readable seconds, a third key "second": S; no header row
{"hour": 1, "minute": 43}
